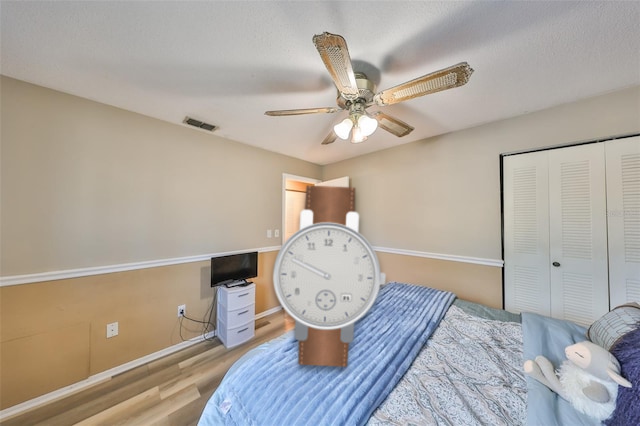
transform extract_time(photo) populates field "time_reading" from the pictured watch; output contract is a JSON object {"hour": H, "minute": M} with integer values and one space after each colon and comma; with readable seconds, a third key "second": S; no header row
{"hour": 9, "minute": 49}
